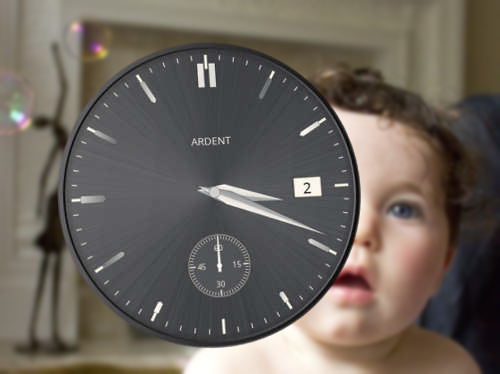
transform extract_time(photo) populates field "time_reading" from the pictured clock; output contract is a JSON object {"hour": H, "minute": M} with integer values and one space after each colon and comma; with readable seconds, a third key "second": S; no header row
{"hour": 3, "minute": 19}
